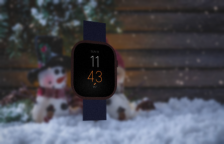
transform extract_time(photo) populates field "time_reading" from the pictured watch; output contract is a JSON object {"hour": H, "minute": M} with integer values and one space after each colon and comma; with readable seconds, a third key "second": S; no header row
{"hour": 11, "minute": 43}
